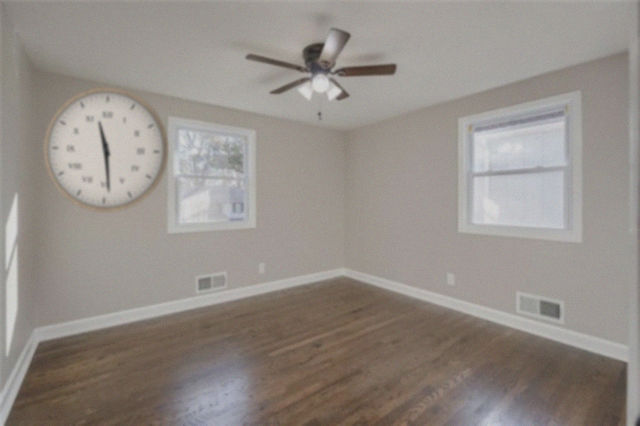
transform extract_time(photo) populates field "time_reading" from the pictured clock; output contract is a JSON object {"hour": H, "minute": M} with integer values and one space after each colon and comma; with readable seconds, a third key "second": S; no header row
{"hour": 11, "minute": 29}
